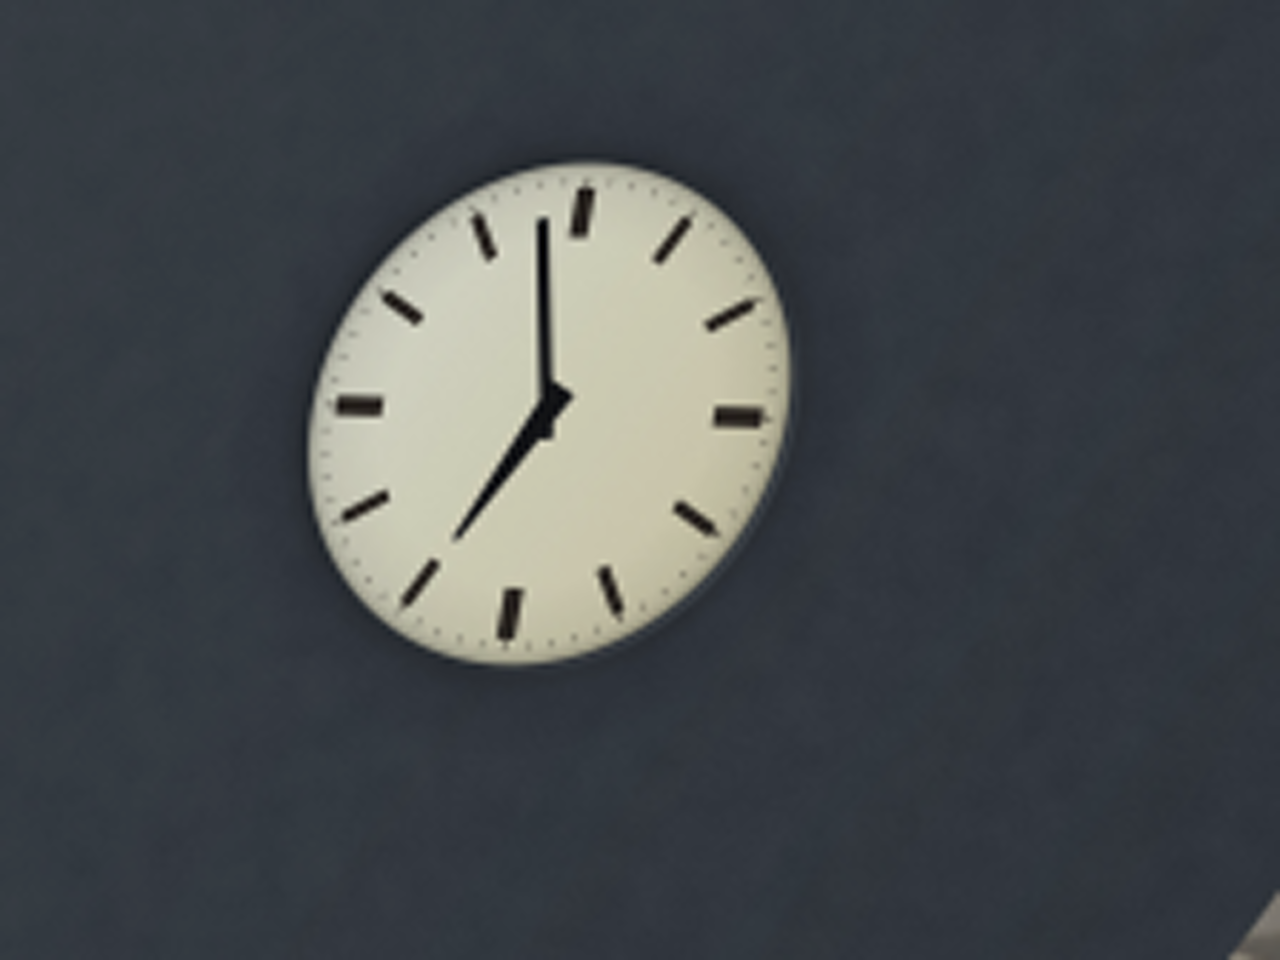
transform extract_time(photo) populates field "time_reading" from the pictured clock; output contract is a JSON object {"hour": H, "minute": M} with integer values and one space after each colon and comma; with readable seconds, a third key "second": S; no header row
{"hour": 6, "minute": 58}
